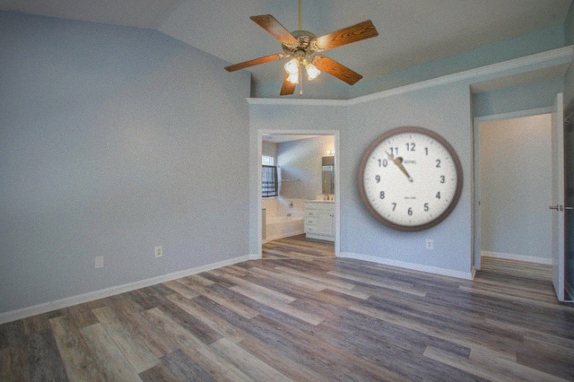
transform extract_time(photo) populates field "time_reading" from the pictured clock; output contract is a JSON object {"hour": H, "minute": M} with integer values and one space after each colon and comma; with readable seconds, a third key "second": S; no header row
{"hour": 10, "minute": 53}
